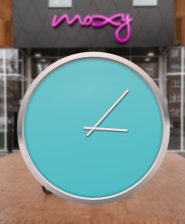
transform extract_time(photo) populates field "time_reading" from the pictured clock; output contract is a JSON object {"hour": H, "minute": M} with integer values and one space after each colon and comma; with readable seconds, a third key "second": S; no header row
{"hour": 3, "minute": 7}
